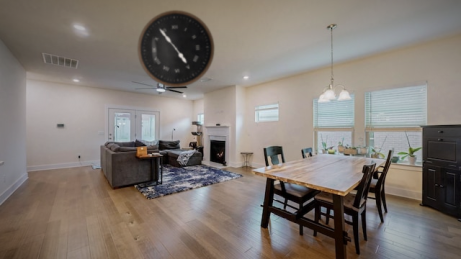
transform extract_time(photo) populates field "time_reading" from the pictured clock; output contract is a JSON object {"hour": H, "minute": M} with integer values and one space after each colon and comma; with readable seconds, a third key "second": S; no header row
{"hour": 4, "minute": 54}
